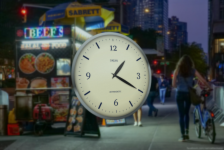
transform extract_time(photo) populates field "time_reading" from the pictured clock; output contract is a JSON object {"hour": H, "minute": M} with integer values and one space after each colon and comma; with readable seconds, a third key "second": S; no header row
{"hour": 1, "minute": 20}
